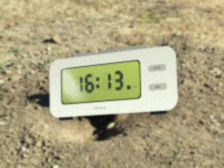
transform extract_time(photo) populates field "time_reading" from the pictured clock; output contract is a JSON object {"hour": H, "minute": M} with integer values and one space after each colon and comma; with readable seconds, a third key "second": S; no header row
{"hour": 16, "minute": 13}
